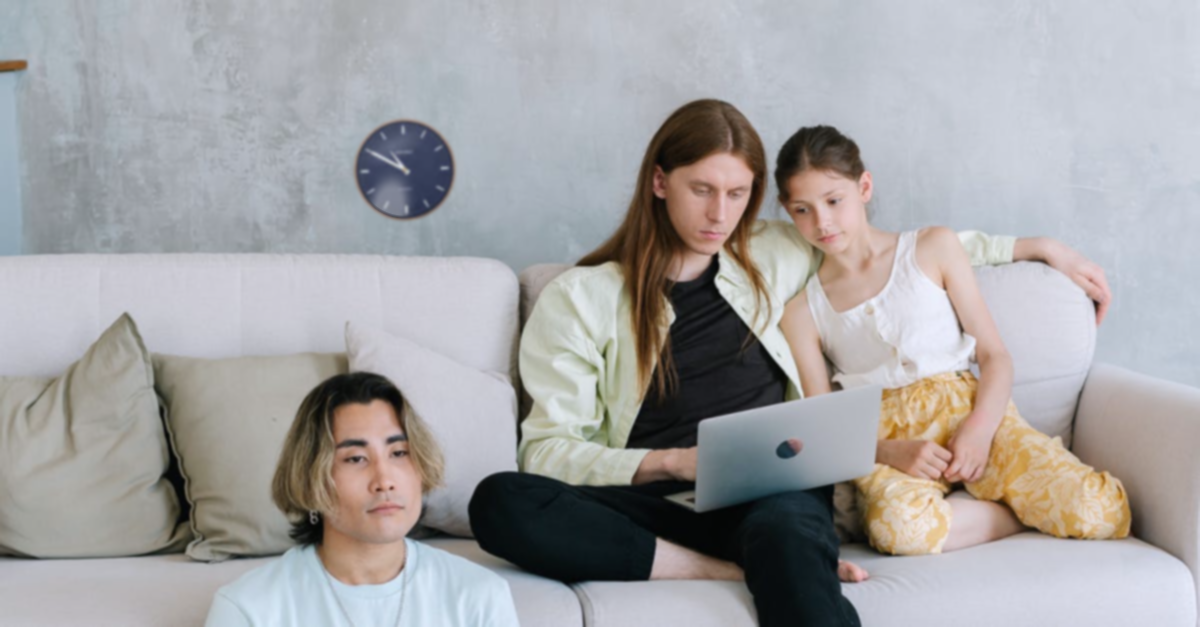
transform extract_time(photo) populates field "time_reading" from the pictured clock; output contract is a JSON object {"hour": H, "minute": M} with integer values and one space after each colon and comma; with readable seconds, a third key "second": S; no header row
{"hour": 10, "minute": 50}
